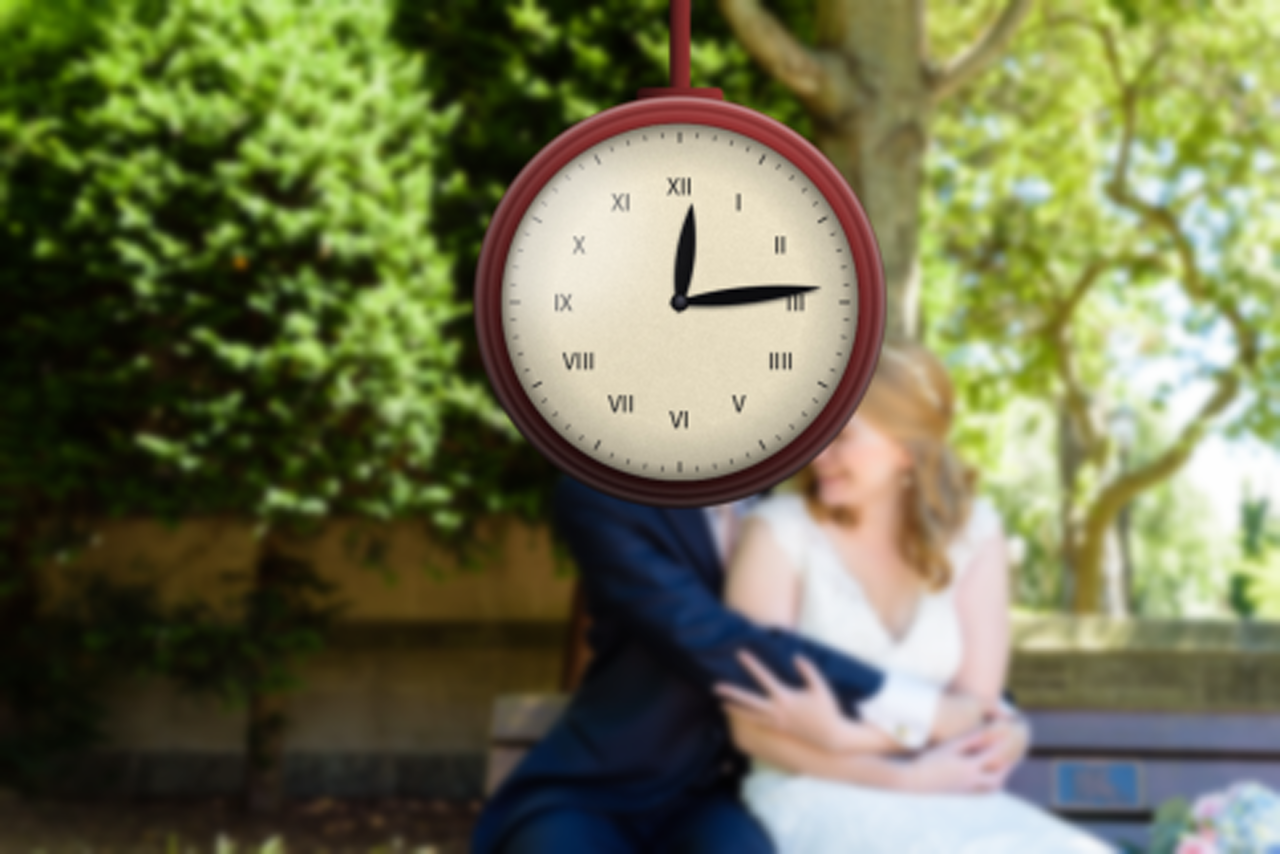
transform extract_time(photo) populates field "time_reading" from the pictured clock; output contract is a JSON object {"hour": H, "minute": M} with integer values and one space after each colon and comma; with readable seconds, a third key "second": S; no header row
{"hour": 12, "minute": 14}
